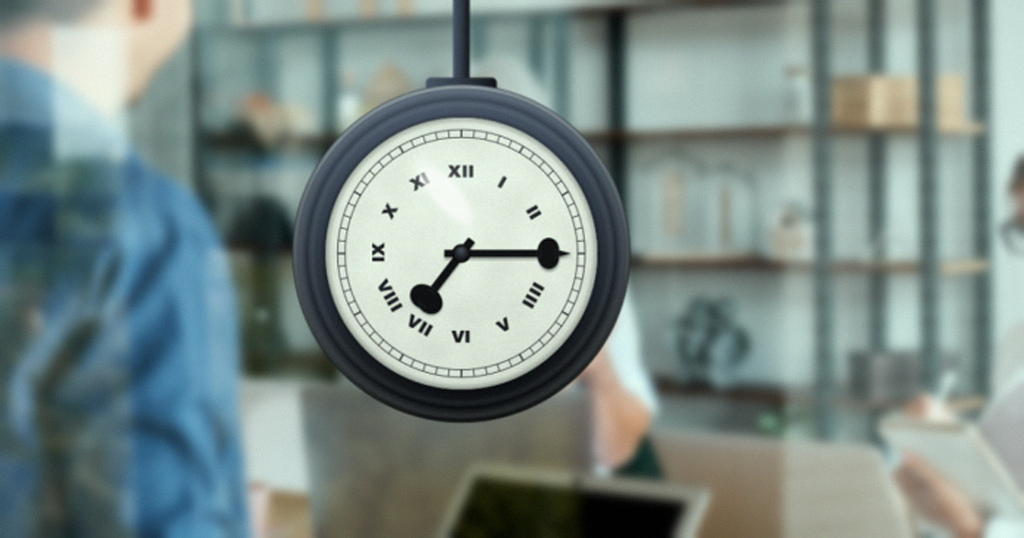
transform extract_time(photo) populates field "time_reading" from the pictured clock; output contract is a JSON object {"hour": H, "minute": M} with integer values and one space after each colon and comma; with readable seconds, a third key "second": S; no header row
{"hour": 7, "minute": 15}
